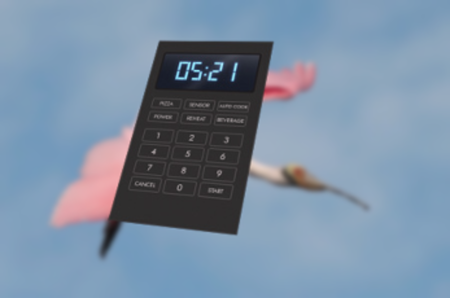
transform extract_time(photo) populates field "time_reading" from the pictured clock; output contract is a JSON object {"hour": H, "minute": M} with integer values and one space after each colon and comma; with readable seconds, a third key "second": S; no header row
{"hour": 5, "minute": 21}
